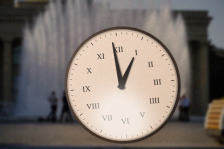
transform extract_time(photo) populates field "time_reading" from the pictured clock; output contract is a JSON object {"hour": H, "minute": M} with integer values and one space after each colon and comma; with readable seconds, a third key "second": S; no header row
{"hour": 12, "minute": 59}
